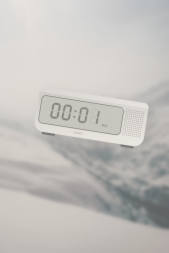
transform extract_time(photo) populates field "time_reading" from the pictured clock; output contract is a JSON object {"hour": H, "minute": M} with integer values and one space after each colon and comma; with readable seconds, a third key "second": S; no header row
{"hour": 0, "minute": 1}
